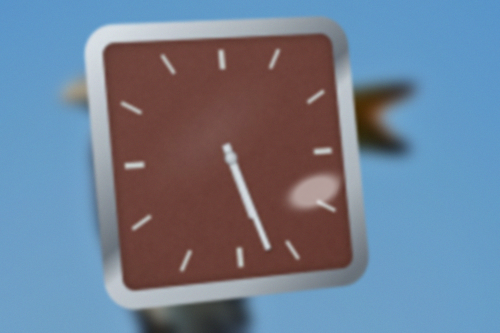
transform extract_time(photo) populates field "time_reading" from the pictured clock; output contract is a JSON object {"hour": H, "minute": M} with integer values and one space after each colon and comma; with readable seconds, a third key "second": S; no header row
{"hour": 5, "minute": 27}
